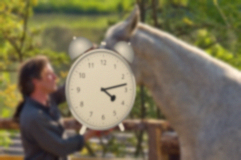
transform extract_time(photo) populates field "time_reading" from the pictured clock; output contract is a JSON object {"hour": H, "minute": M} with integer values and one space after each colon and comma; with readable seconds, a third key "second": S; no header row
{"hour": 4, "minute": 13}
